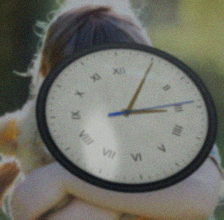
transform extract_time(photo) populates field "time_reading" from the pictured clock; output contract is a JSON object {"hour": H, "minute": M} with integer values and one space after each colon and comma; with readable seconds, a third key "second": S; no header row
{"hour": 3, "minute": 5, "second": 14}
